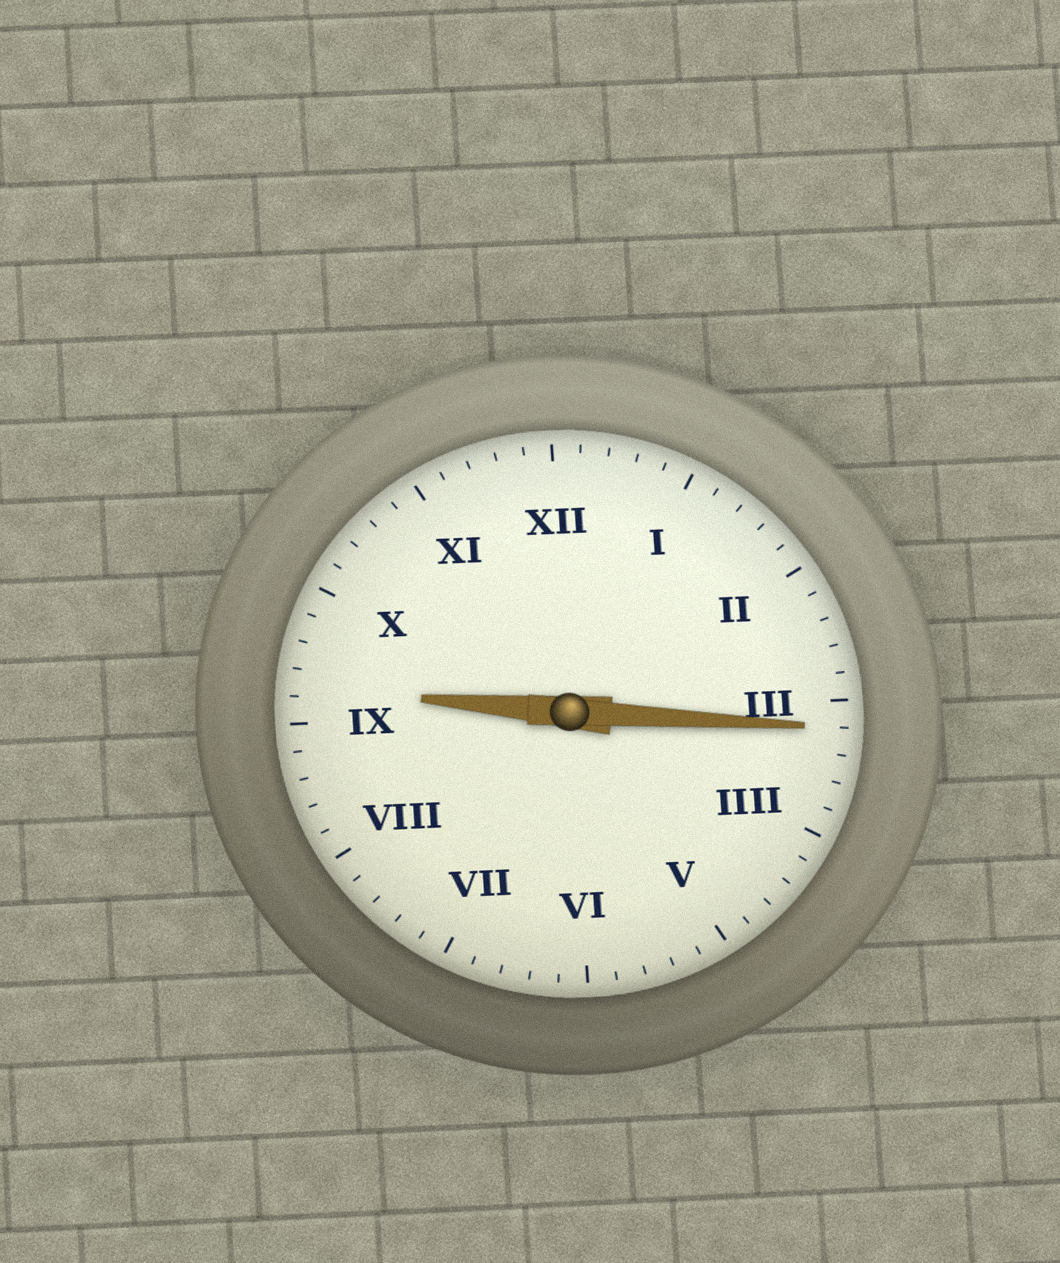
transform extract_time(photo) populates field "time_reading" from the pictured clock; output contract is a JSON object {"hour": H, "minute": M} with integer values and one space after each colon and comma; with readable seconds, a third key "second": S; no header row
{"hour": 9, "minute": 16}
